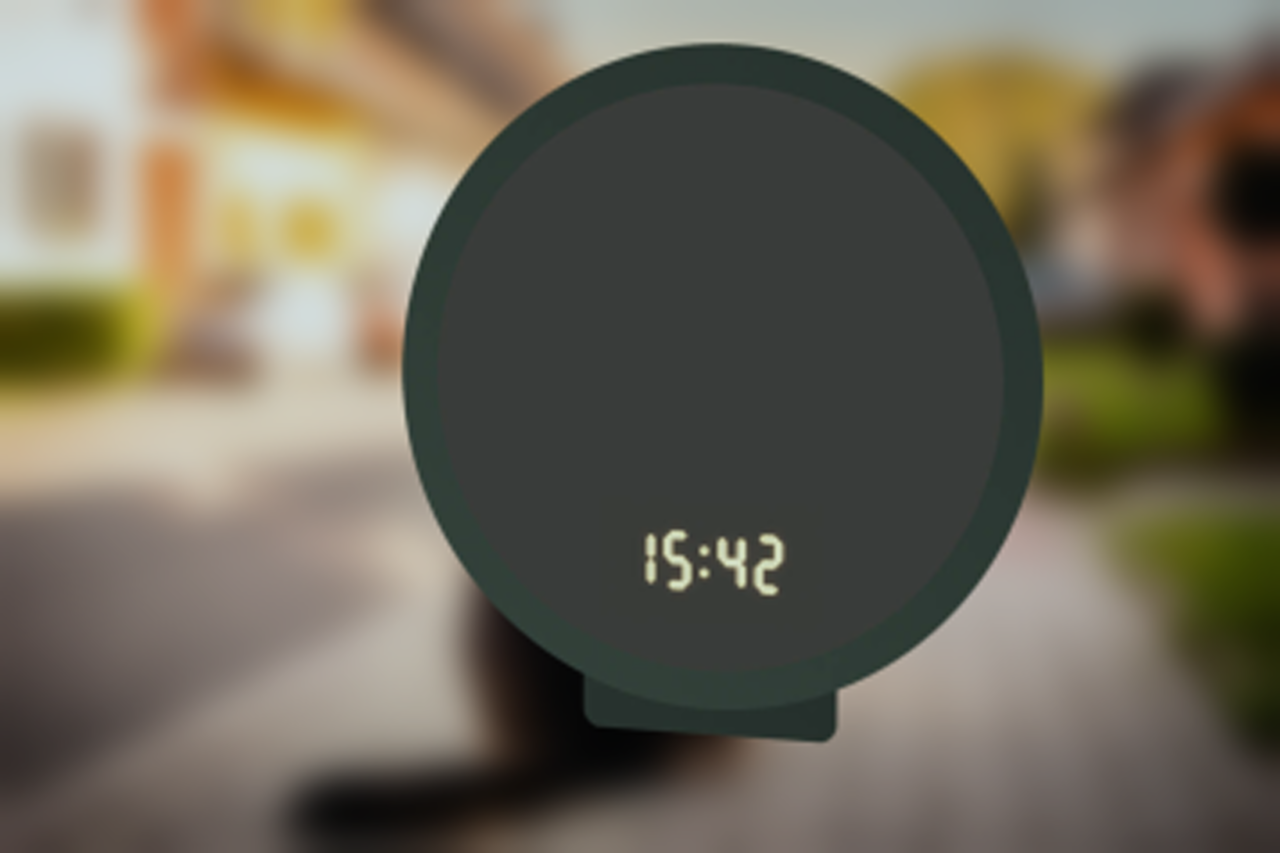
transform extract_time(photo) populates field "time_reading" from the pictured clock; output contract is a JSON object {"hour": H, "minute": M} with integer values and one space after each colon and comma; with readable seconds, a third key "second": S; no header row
{"hour": 15, "minute": 42}
